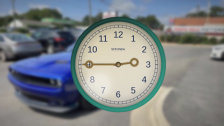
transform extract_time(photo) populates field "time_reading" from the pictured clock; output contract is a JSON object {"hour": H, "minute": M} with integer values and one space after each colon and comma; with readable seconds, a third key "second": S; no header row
{"hour": 2, "minute": 45}
